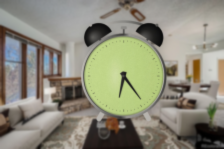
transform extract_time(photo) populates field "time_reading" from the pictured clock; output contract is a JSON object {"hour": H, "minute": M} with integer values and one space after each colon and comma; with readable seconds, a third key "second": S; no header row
{"hour": 6, "minute": 24}
